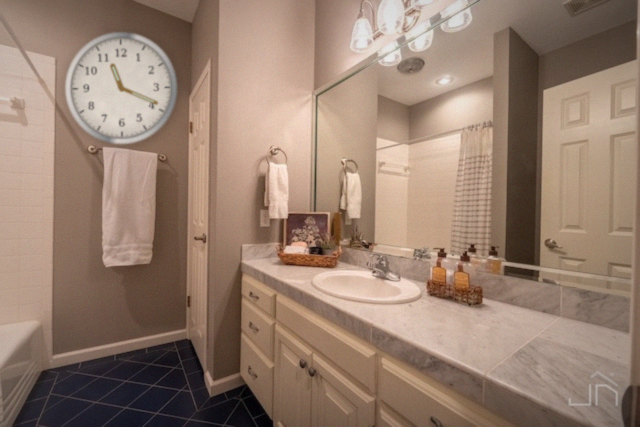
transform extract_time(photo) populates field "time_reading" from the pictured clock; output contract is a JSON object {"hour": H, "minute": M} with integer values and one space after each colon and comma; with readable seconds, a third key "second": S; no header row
{"hour": 11, "minute": 19}
